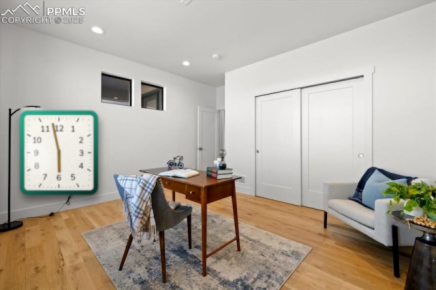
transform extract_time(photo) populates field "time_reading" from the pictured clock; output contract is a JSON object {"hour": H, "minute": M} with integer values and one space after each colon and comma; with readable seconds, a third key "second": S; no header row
{"hour": 5, "minute": 58}
